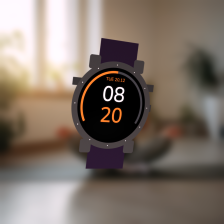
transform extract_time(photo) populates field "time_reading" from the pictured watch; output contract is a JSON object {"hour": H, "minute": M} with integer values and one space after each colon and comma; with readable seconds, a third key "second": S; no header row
{"hour": 8, "minute": 20}
